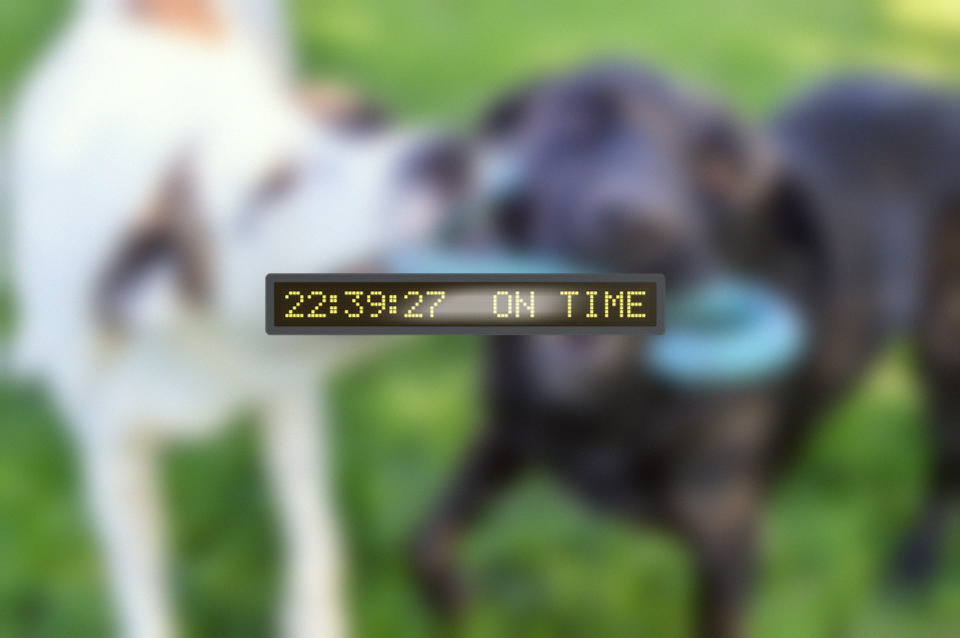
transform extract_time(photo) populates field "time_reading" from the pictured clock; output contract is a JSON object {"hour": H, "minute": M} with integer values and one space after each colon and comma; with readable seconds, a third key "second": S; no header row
{"hour": 22, "minute": 39, "second": 27}
